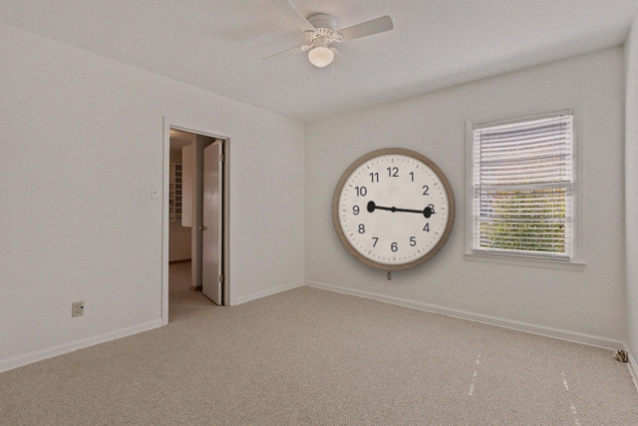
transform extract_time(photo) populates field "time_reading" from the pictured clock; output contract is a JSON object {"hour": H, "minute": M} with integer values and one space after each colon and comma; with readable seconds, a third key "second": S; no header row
{"hour": 9, "minute": 16}
